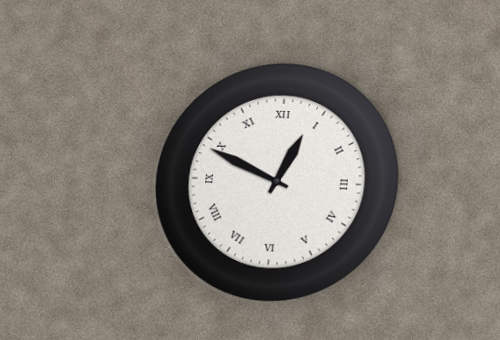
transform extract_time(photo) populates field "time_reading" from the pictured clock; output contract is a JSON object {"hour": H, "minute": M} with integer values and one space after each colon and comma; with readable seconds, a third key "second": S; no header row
{"hour": 12, "minute": 49}
